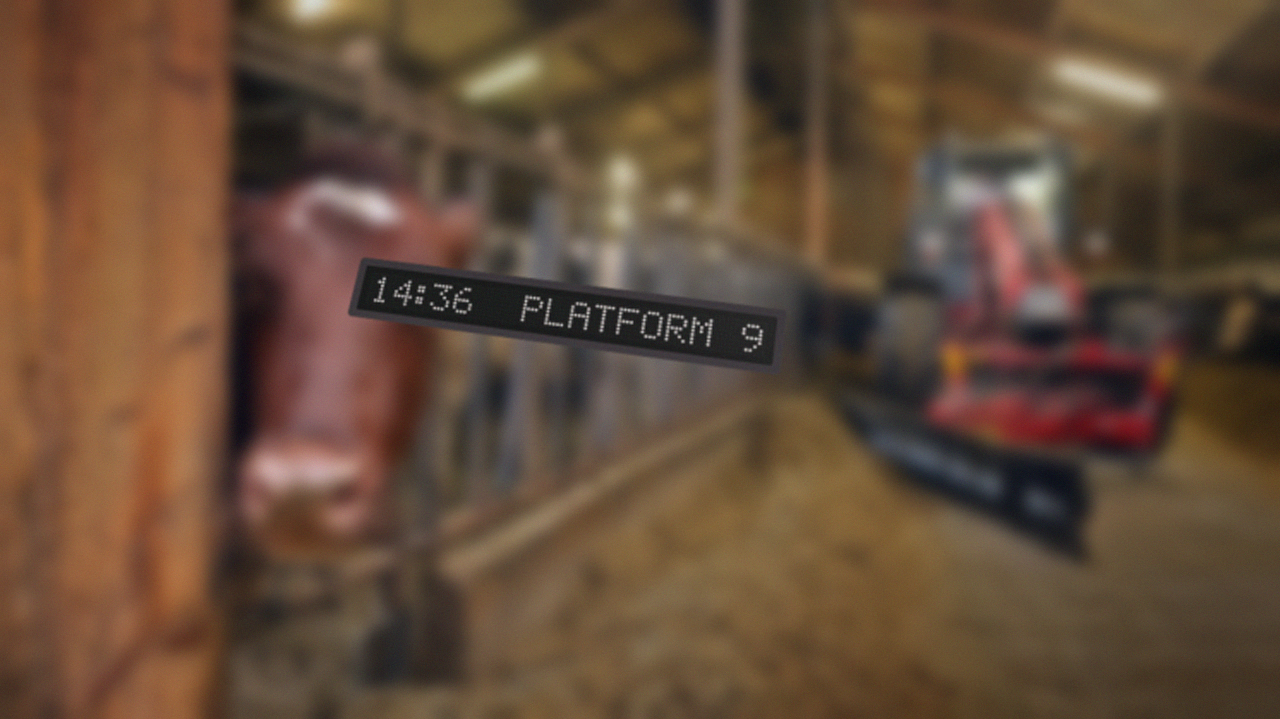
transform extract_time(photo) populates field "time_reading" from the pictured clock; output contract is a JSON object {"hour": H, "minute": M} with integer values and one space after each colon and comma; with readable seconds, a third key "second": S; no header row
{"hour": 14, "minute": 36}
